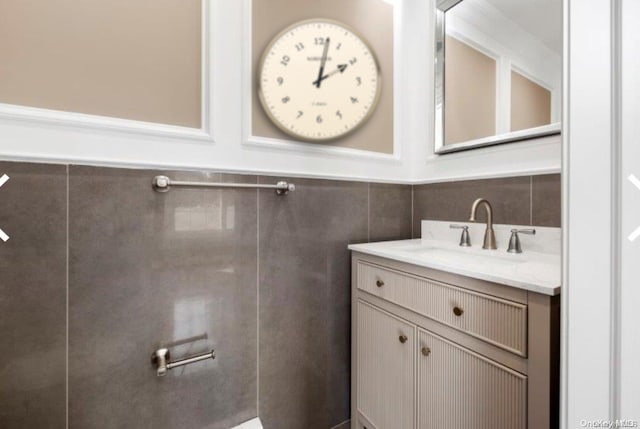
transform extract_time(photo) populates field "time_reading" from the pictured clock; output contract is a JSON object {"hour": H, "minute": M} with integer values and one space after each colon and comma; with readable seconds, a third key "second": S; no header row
{"hour": 2, "minute": 2}
